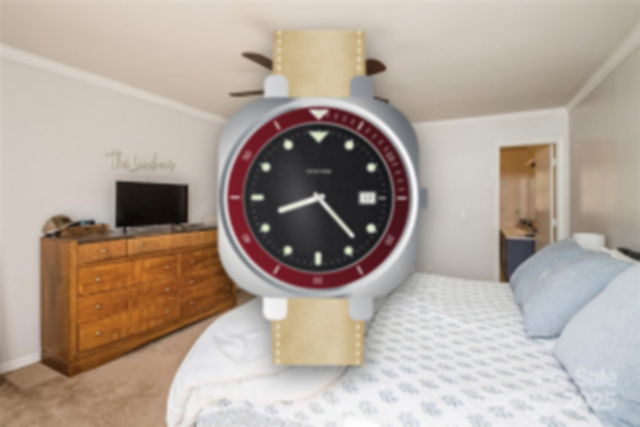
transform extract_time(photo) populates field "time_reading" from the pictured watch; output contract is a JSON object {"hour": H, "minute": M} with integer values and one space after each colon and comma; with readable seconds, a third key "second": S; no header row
{"hour": 8, "minute": 23}
